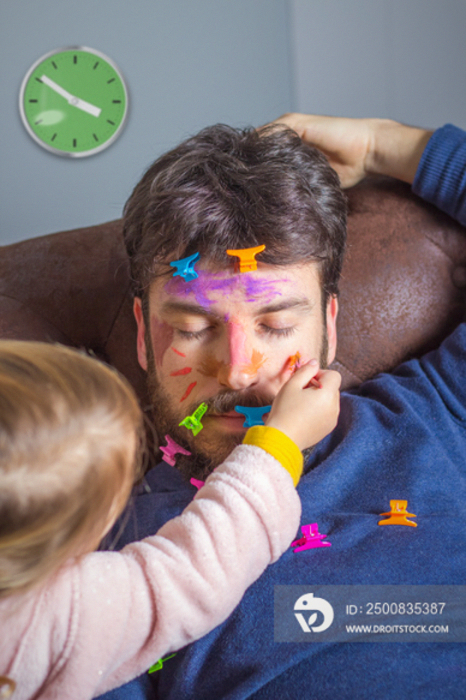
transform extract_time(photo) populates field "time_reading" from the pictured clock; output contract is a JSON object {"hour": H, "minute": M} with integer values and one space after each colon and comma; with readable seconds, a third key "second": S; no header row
{"hour": 3, "minute": 51}
